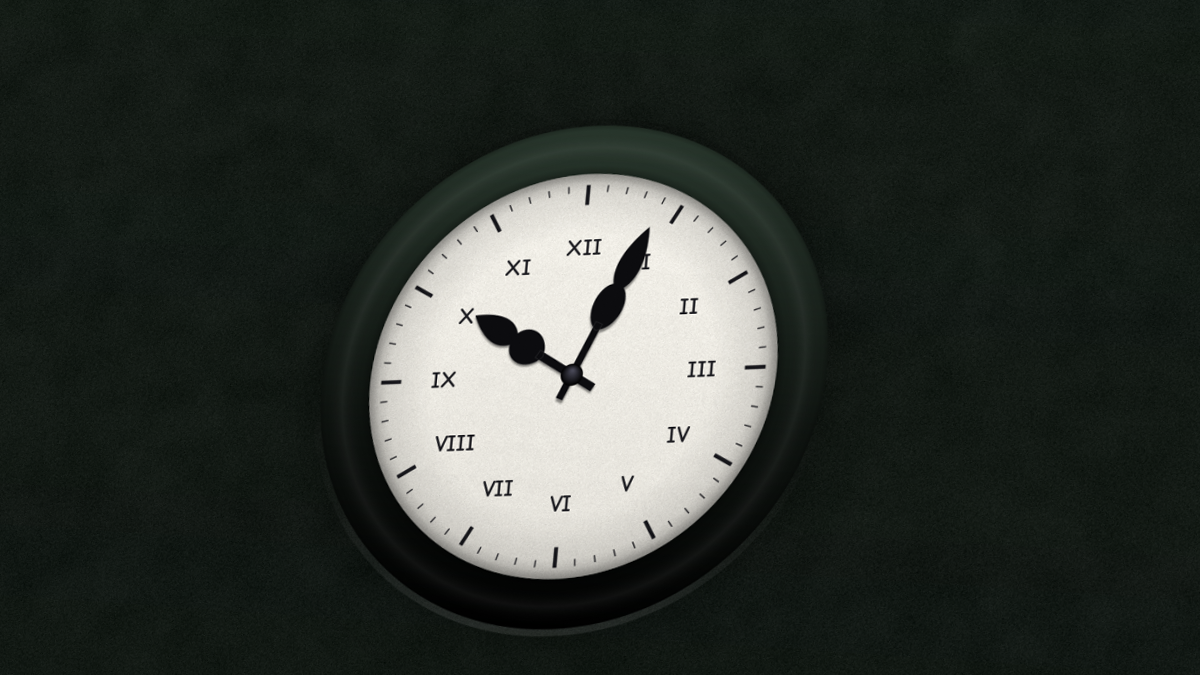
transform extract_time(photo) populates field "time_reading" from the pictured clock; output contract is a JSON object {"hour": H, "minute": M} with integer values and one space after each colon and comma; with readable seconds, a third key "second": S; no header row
{"hour": 10, "minute": 4}
